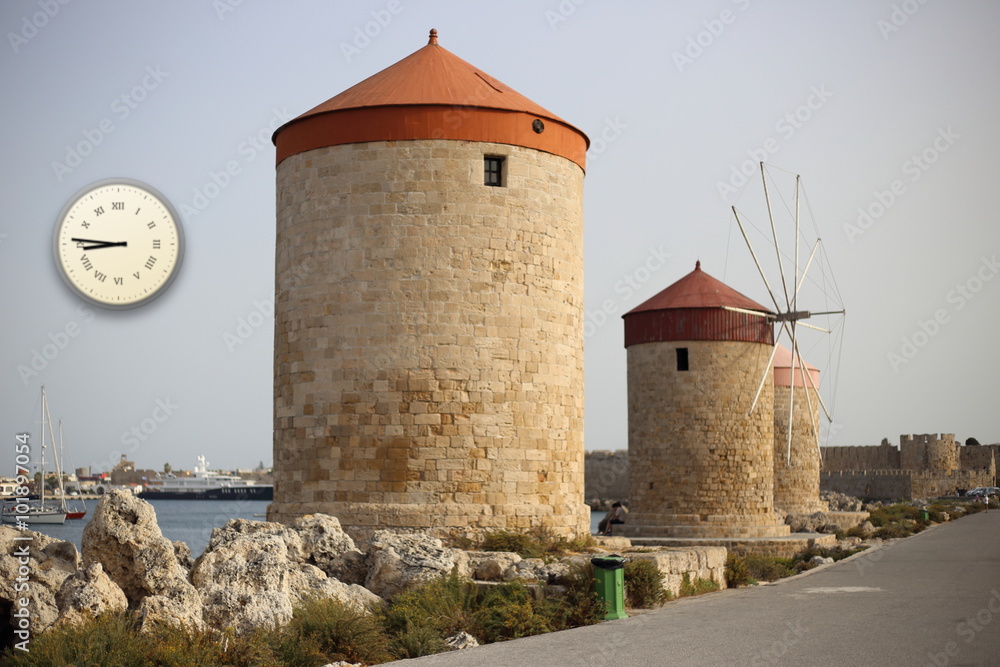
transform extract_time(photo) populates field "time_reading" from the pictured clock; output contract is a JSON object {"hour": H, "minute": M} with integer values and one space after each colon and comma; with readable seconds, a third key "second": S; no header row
{"hour": 8, "minute": 46}
